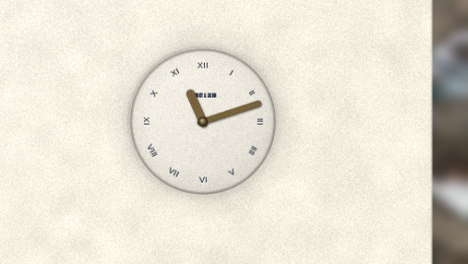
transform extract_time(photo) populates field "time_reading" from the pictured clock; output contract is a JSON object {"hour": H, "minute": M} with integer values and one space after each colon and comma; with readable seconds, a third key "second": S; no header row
{"hour": 11, "minute": 12}
